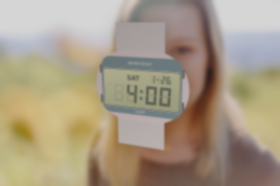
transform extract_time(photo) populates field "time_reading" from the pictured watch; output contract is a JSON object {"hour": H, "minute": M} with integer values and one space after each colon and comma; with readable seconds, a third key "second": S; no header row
{"hour": 4, "minute": 0}
